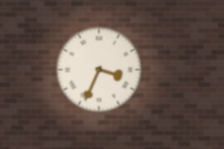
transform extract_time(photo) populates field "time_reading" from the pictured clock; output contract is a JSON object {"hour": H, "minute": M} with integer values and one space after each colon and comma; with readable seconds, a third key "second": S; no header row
{"hour": 3, "minute": 34}
